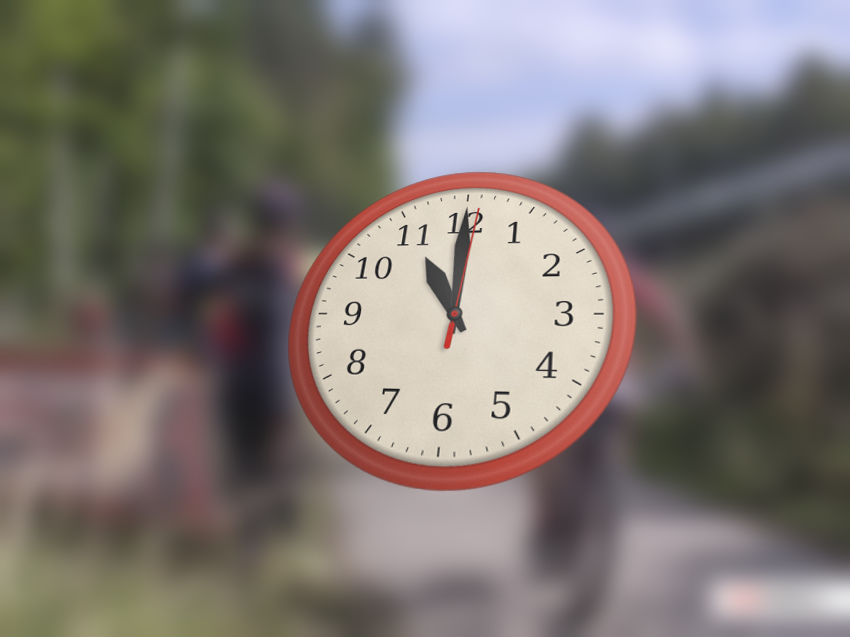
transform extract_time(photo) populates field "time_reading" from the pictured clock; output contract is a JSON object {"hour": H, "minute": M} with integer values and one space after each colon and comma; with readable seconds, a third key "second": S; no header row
{"hour": 11, "minute": 0, "second": 1}
